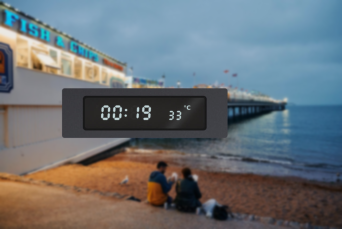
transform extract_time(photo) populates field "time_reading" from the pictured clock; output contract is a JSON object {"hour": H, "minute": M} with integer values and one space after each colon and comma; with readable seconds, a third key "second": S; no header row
{"hour": 0, "minute": 19}
